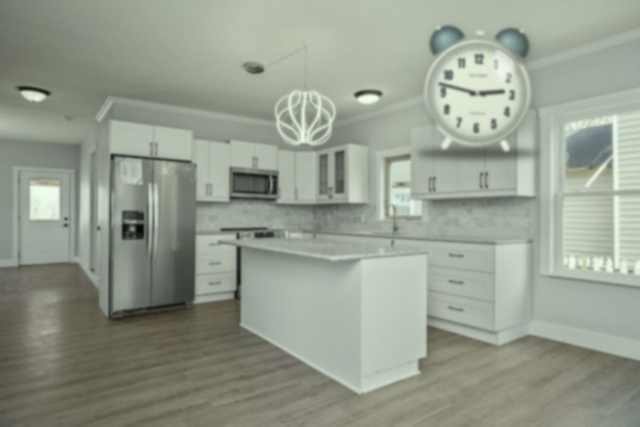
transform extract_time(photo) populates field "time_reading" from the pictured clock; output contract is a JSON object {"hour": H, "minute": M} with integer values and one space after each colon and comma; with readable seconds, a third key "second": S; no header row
{"hour": 2, "minute": 47}
